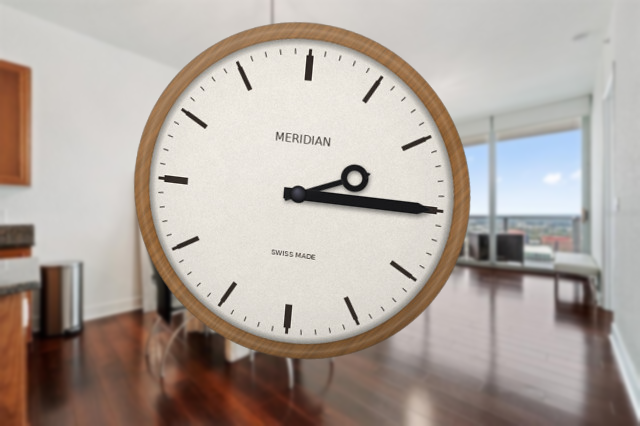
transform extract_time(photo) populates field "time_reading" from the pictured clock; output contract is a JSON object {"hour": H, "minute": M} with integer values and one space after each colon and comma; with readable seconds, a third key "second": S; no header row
{"hour": 2, "minute": 15}
